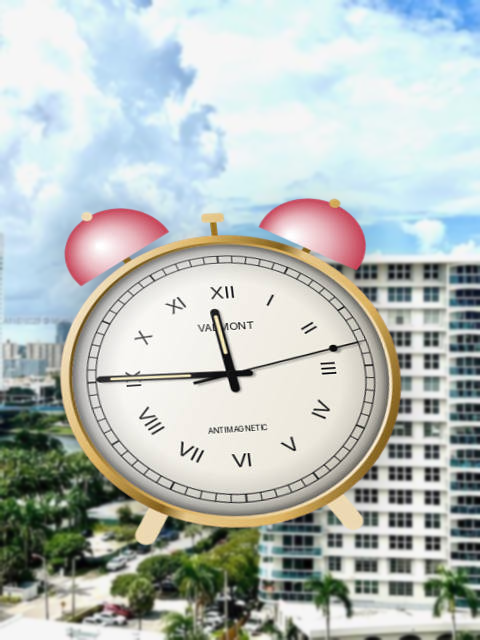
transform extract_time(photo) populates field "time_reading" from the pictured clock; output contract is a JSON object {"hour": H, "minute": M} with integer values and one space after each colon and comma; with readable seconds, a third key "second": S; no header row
{"hour": 11, "minute": 45, "second": 13}
